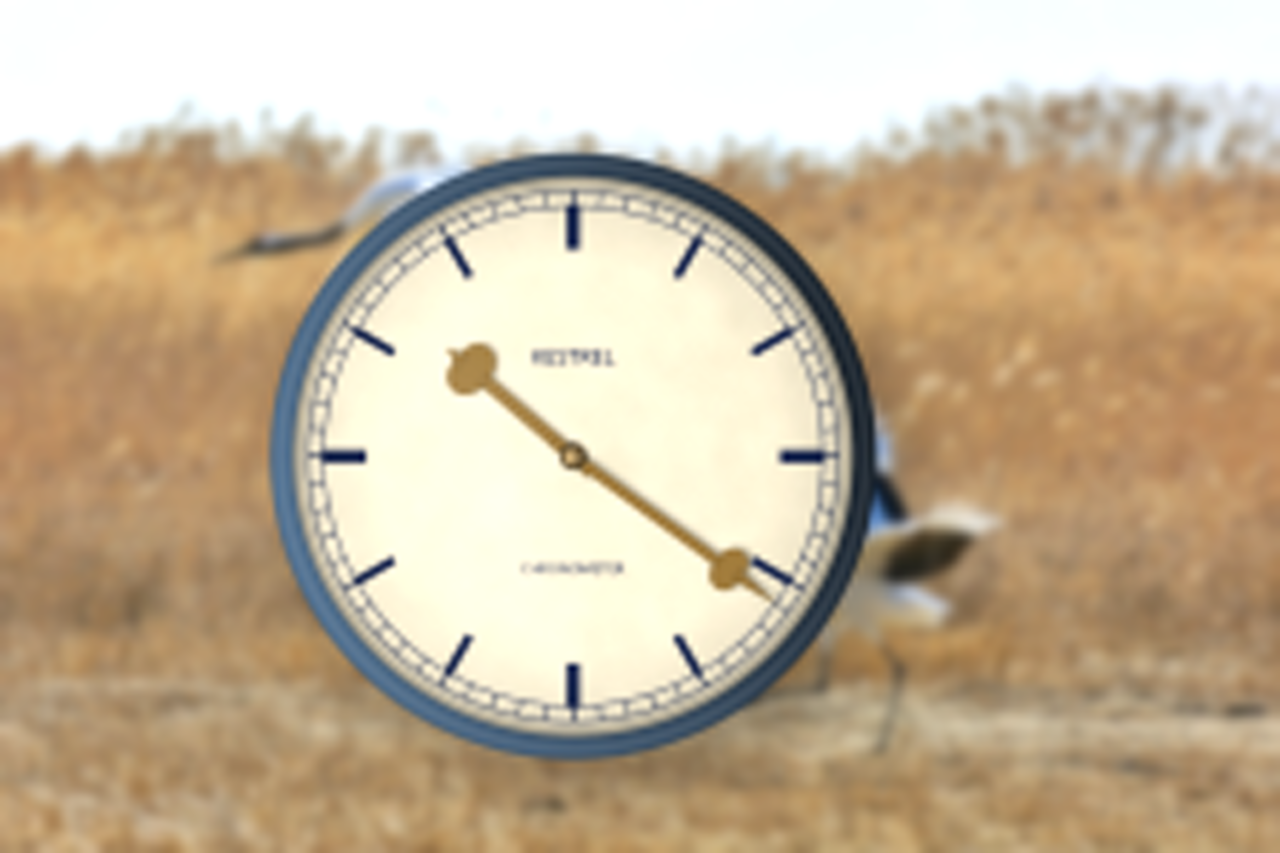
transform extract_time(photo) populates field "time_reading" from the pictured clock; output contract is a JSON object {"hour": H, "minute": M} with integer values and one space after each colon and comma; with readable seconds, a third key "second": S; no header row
{"hour": 10, "minute": 21}
